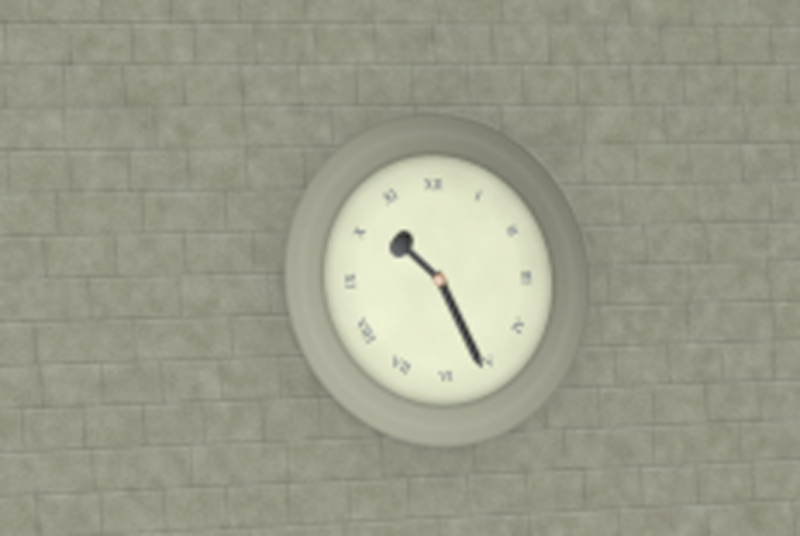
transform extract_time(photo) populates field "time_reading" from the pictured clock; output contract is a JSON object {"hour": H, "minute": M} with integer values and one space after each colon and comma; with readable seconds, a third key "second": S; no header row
{"hour": 10, "minute": 26}
